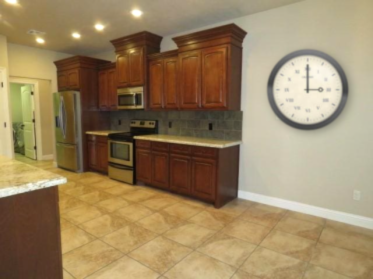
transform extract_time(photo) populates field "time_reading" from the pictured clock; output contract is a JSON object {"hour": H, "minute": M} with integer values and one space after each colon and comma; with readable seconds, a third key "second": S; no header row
{"hour": 3, "minute": 0}
